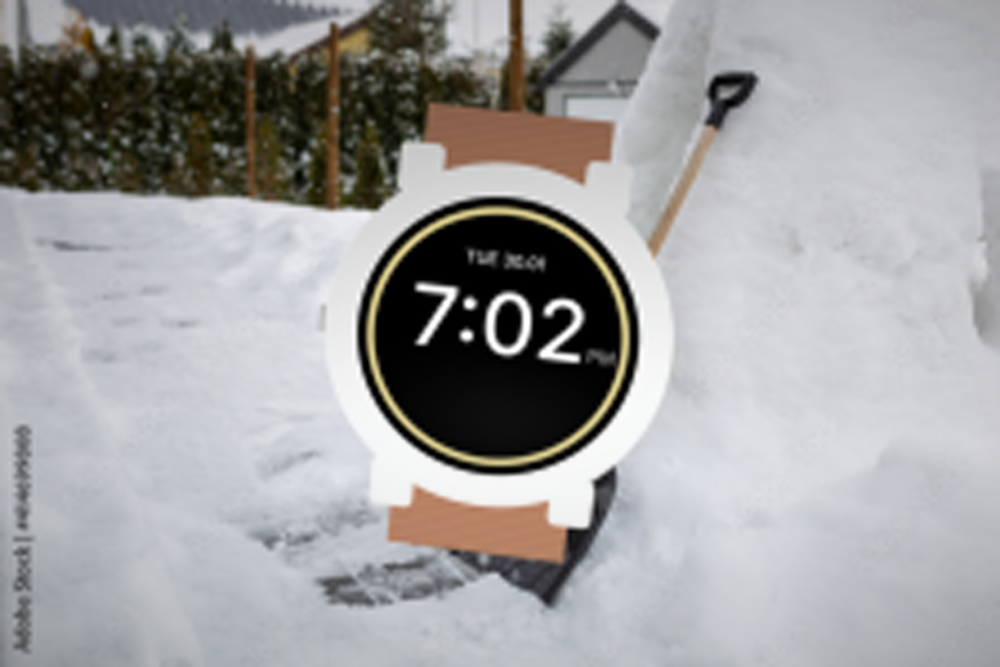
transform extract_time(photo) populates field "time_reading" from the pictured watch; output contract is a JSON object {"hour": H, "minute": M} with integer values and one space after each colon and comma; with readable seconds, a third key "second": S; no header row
{"hour": 7, "minute": 2}
